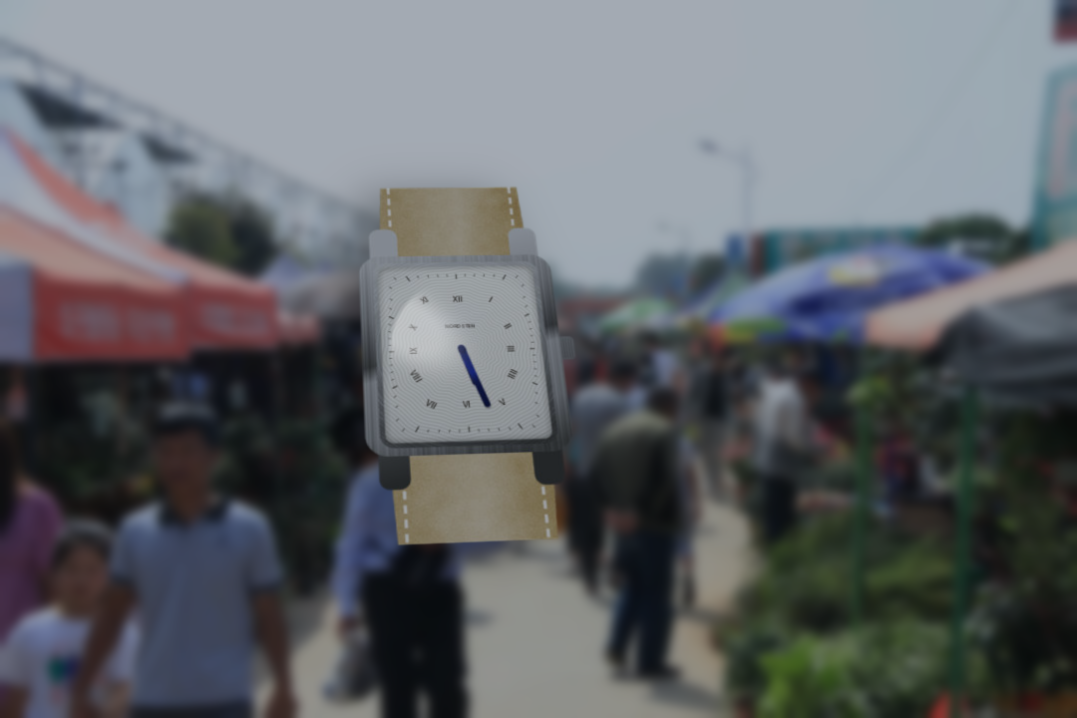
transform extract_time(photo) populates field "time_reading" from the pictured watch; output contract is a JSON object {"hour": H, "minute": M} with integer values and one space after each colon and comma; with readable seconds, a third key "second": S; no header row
{"hour": 5, "minute": 27}
